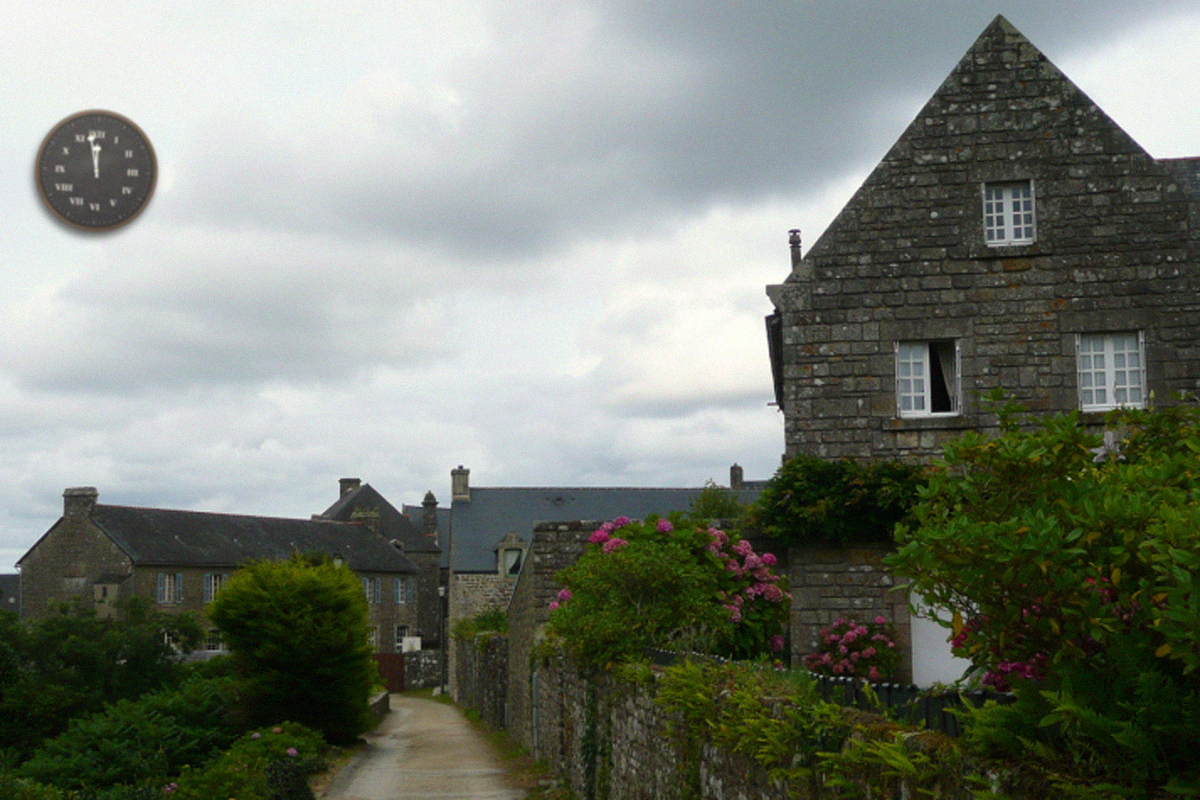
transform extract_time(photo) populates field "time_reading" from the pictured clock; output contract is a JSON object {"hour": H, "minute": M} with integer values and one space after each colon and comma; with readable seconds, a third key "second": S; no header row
{"hour": 11, "minute": 58}
